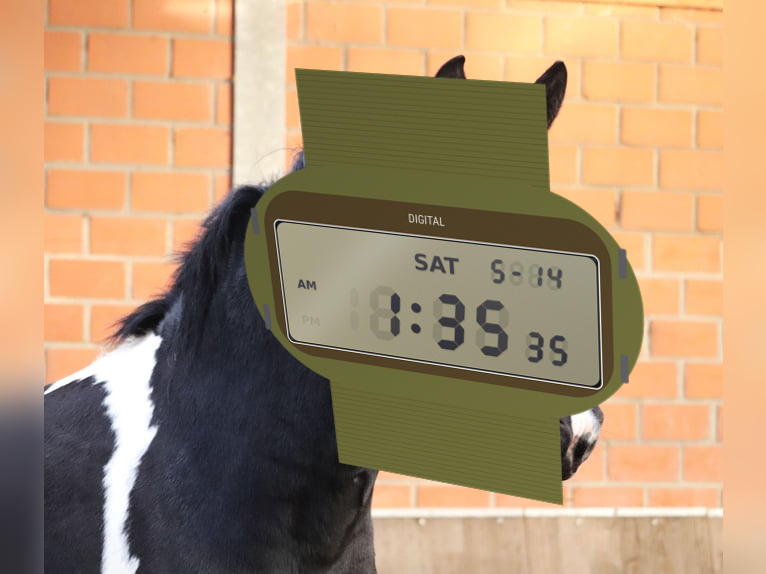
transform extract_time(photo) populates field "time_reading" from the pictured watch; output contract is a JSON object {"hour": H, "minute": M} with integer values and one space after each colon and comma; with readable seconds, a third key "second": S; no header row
{"hour": 1, "minute": 35, "second": 35}
